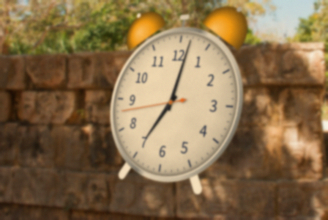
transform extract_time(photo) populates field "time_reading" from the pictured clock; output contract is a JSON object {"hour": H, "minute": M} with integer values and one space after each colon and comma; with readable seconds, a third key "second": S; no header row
{"hour": 7, "minute": 1, "second": 43}
